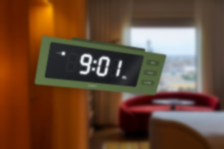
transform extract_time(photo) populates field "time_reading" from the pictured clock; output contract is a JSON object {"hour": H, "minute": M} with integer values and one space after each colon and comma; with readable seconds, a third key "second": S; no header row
{"hour": 9, "minute": 1}
